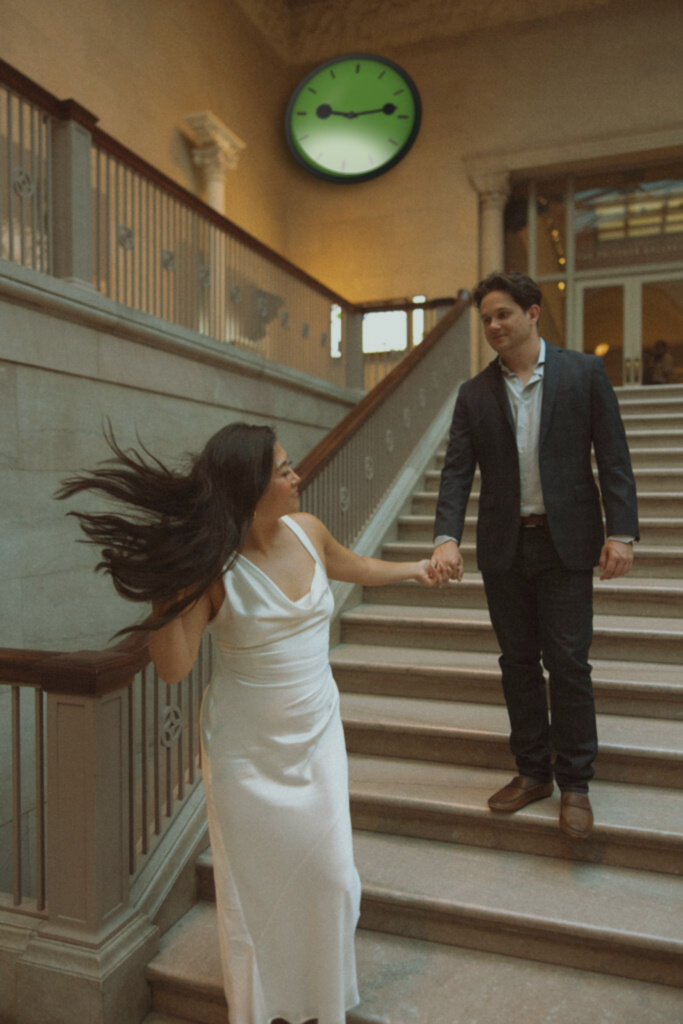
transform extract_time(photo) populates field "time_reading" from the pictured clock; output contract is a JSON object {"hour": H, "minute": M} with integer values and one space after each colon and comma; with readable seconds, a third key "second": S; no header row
{"hour": 9, "minute": 13}
